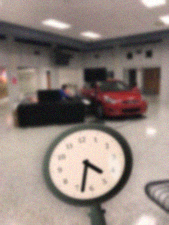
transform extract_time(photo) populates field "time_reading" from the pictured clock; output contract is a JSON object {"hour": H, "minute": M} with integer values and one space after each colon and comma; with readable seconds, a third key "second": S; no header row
{"hour": 4, "minute": 33}
